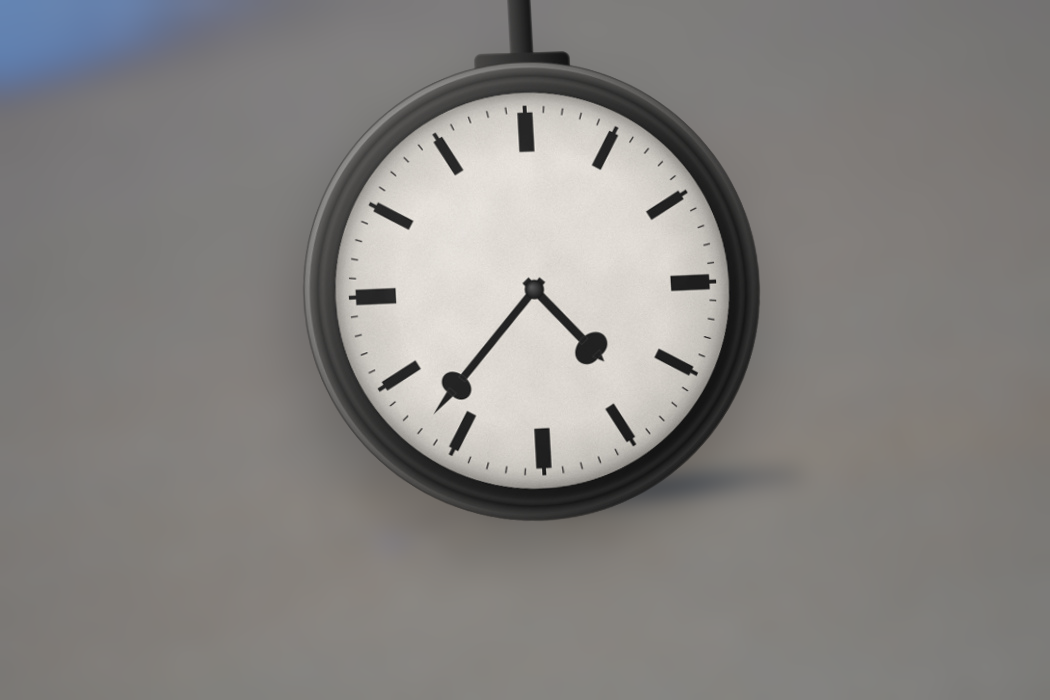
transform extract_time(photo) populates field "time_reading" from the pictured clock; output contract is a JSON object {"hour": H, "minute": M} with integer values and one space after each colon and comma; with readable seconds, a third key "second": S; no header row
{"hour": 4, "minute": 37}
